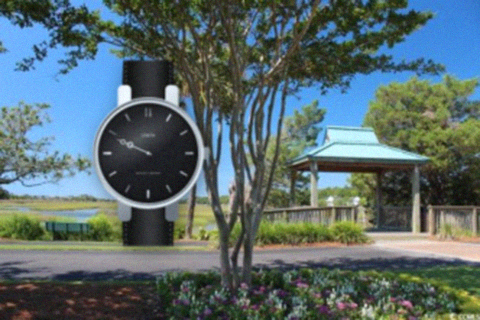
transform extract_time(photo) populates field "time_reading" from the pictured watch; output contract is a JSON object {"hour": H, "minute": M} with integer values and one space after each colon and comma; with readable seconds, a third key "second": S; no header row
{"hour": 9, "minute": 49}
